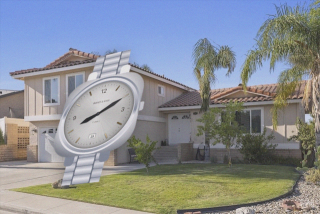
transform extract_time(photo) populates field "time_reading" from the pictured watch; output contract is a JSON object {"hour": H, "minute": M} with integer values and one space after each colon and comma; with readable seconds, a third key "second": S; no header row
{"hour": 8, "minute": 10}
